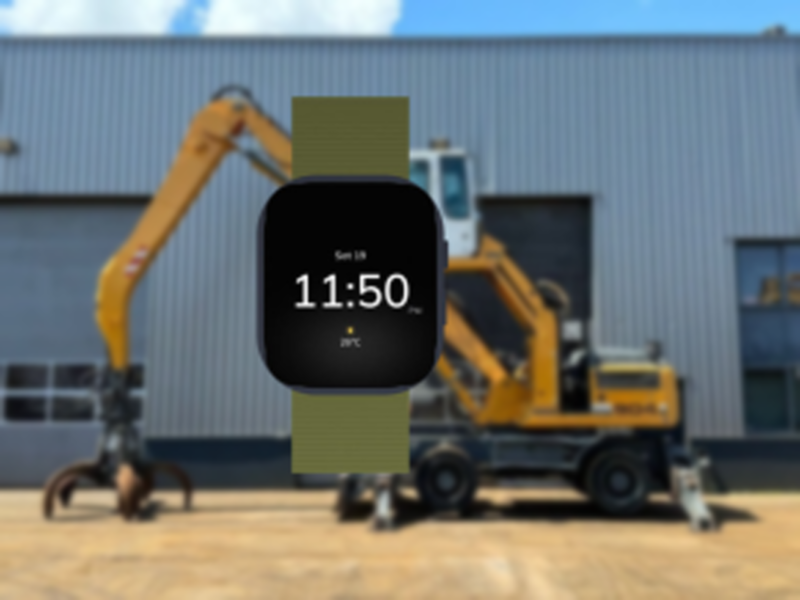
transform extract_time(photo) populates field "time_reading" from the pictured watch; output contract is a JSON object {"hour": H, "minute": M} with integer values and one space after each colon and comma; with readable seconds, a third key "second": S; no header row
{"hour": 11, "minute": 50}
